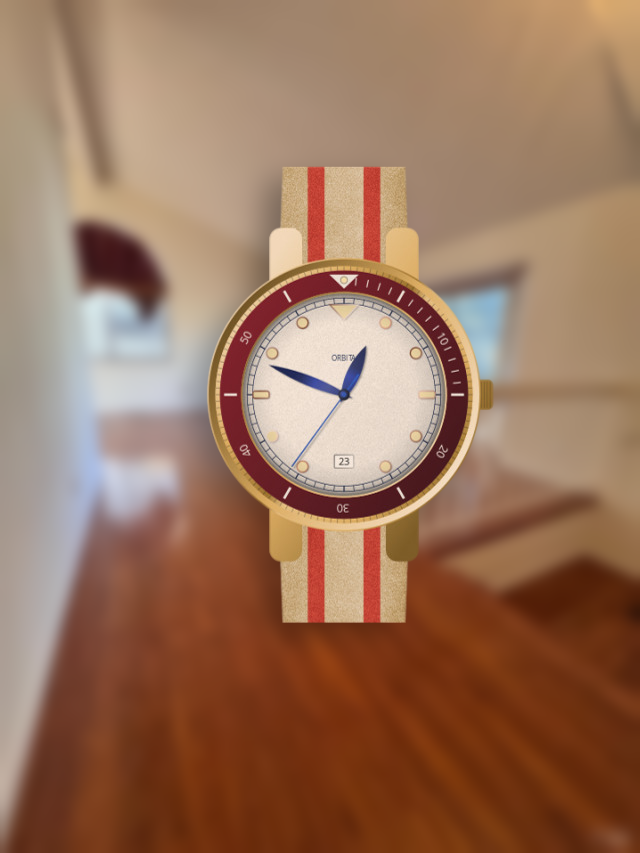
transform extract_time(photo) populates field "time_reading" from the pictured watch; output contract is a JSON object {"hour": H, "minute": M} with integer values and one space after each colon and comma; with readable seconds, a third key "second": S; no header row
{"hour": 12, "minute": 48, "second": 36}
